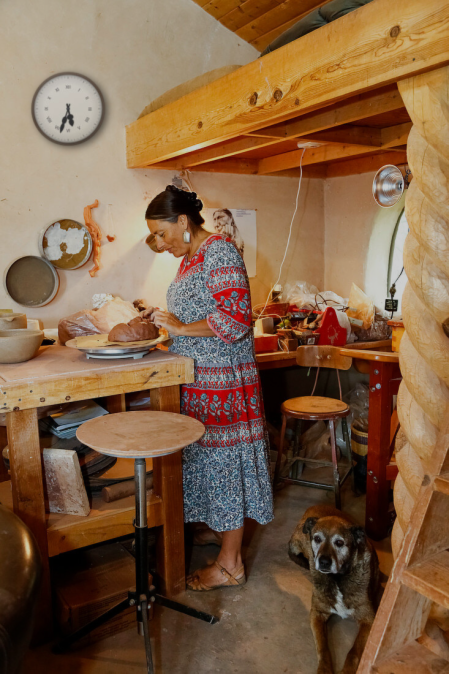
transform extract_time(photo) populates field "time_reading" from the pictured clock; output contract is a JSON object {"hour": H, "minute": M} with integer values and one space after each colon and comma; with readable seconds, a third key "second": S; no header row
{"hour": 5, "minute": 33}
